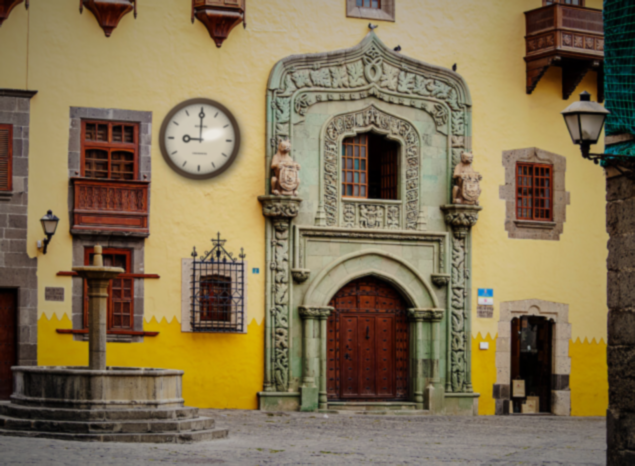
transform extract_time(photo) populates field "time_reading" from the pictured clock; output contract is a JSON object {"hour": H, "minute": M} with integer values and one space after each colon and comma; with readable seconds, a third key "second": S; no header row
{"hour": 9, "minute": 0}
